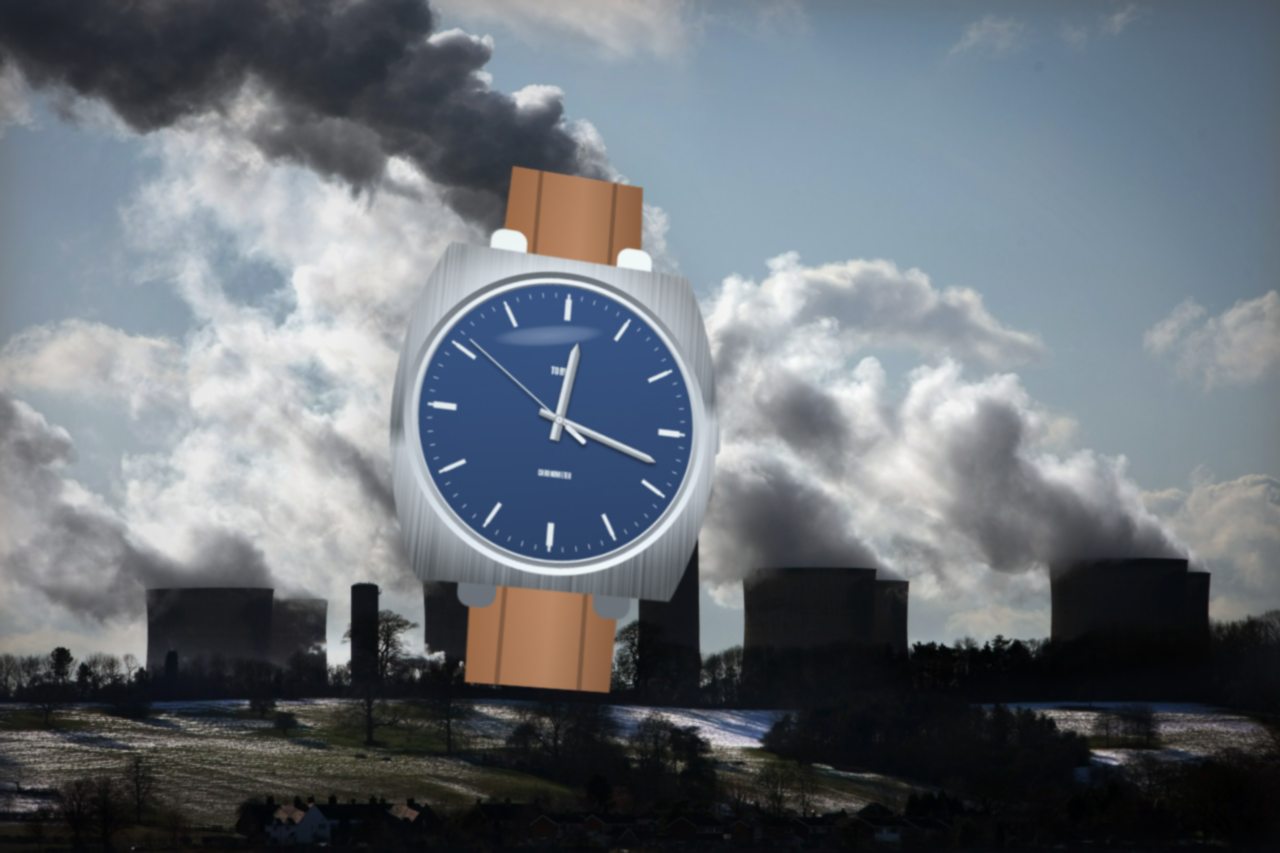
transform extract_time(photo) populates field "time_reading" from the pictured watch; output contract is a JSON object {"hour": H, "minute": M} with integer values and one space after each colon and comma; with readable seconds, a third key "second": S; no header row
{"hour": 12, "minute": 17, "second": 51}
